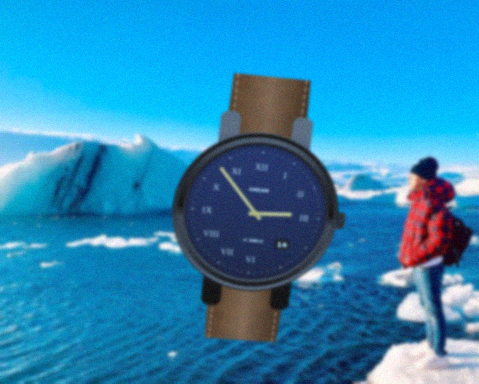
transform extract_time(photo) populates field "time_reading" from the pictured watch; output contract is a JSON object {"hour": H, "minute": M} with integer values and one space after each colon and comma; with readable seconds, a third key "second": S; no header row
{"hour": 2, "minute": 53}
